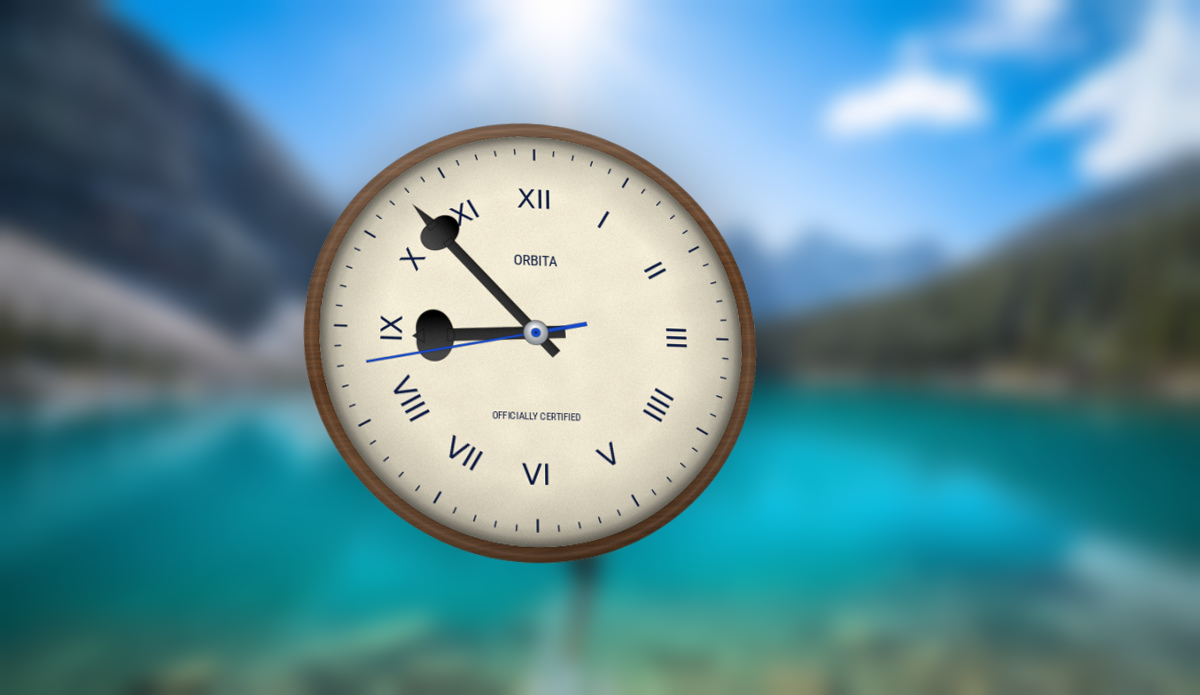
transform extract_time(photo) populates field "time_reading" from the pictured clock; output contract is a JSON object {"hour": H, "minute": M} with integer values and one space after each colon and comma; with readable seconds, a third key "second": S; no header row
{"hour": 8, "minute": 52, "second": 43}
